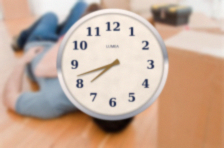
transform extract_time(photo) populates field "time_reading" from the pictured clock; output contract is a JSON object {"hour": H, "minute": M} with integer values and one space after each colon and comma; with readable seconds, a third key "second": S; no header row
{"hour": 7, "minute": 42}
